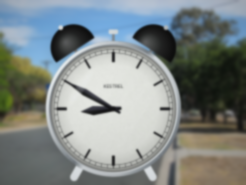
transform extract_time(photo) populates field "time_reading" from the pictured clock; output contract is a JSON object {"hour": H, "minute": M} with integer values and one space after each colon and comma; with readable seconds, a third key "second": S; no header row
{"hour": 8, "minute": 50}
